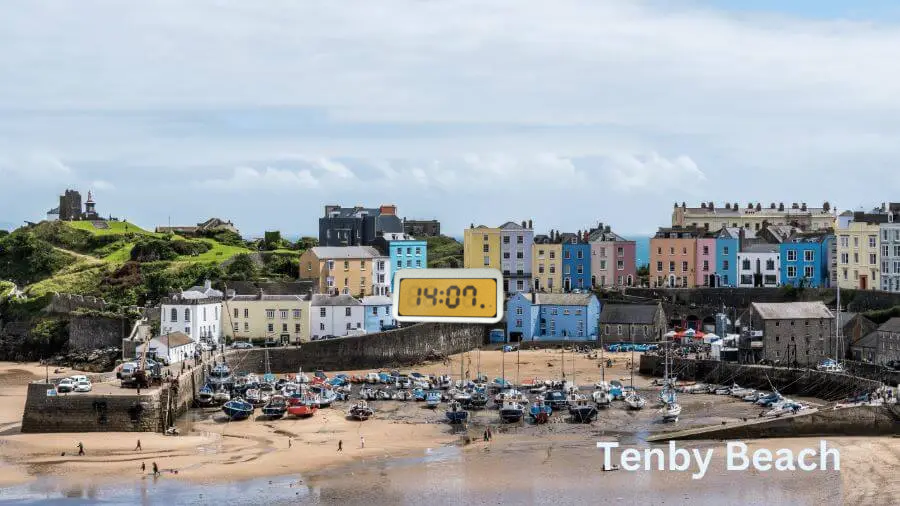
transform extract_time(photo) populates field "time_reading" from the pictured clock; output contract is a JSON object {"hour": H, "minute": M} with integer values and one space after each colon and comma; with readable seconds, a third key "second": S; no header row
{"hour": 14, "minute": 7}
